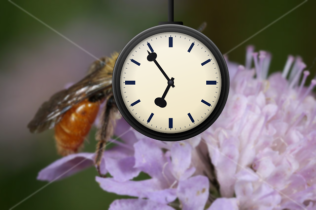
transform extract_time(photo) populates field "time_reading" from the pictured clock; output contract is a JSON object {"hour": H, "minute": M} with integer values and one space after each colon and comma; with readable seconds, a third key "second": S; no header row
{"hour": 6, "minute": 54}
